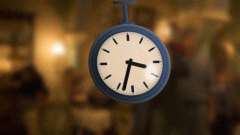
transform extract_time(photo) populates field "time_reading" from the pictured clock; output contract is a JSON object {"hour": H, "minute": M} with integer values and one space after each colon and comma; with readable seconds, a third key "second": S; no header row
{"hour": 3, "minute": 33}
